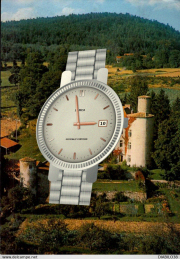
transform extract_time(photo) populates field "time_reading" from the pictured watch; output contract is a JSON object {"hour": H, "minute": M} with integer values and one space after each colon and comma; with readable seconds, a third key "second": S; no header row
{"hour": 2, "minute": 58}
